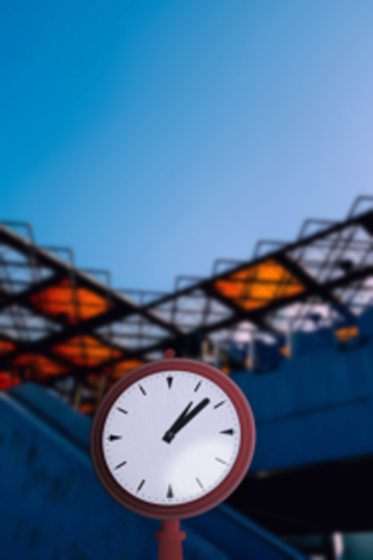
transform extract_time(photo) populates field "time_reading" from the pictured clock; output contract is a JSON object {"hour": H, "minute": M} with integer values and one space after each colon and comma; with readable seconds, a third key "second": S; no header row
{"hour": 1, "minute": 8}
